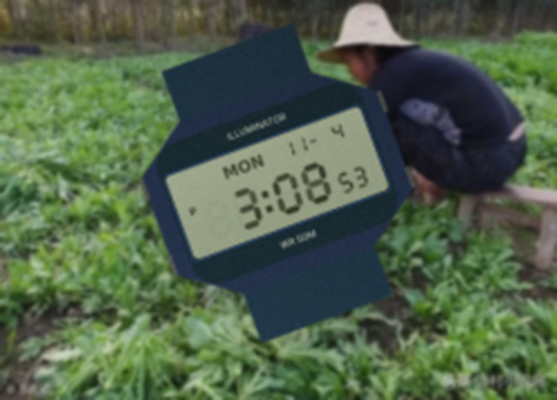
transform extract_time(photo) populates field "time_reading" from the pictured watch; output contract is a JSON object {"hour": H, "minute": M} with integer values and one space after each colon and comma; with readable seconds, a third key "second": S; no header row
{"hour": 3, "minute": 8, "second": 53}
